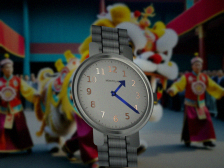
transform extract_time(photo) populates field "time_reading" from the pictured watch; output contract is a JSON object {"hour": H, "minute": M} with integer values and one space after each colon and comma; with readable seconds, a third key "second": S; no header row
{"hour": 1, "minute": 21}
